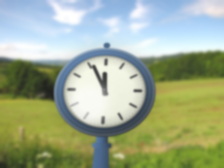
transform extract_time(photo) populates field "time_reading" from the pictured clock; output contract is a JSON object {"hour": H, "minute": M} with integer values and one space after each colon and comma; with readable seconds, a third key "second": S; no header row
{"hour": 11, "minute": 56}
